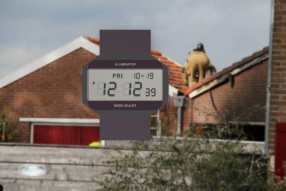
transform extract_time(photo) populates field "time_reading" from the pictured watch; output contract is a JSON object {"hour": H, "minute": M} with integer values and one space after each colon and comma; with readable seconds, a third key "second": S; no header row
{"hour": 12, "minute": 12, "second": 39}
